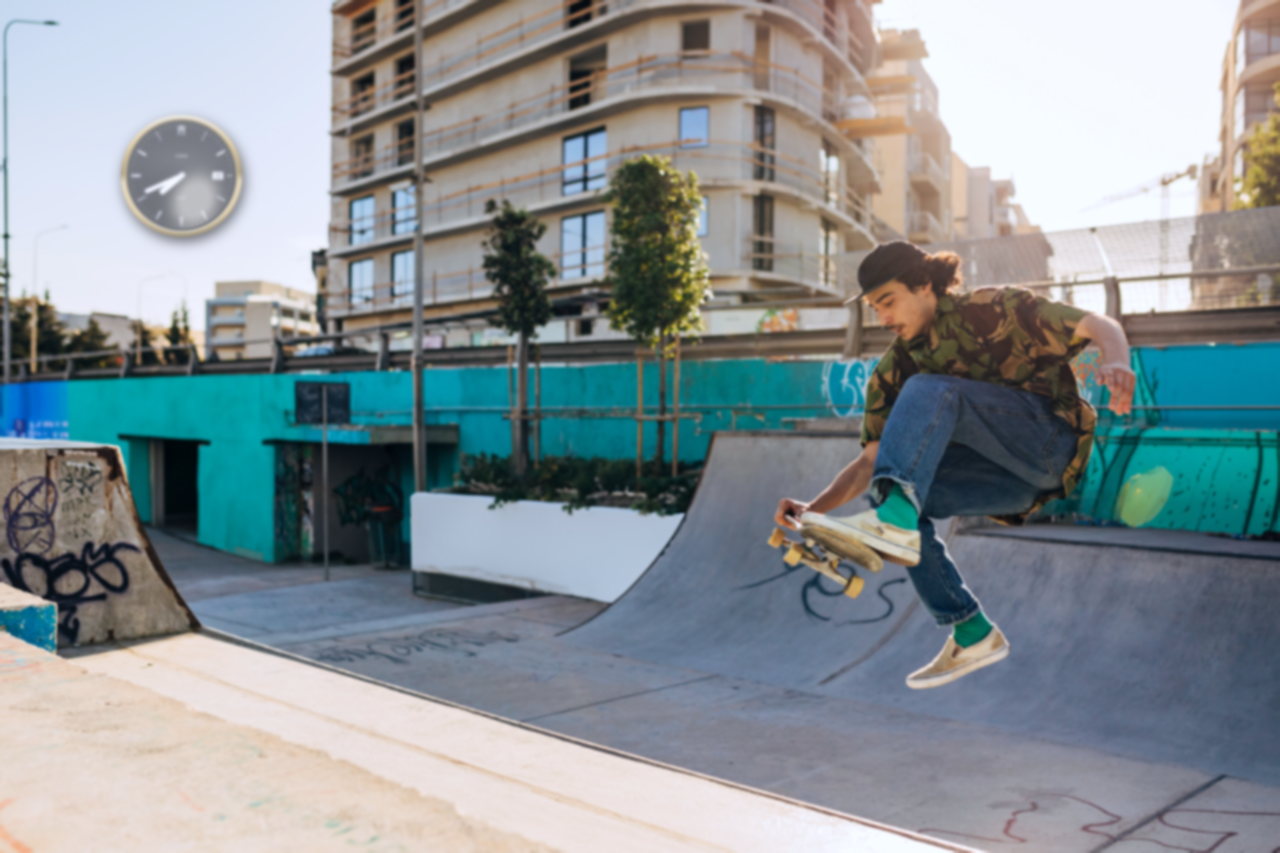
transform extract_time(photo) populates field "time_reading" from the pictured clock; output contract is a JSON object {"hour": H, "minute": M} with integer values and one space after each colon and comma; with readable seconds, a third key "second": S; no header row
{"hour": 7, "minute": 41}
